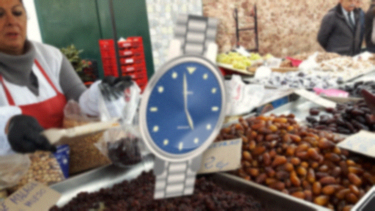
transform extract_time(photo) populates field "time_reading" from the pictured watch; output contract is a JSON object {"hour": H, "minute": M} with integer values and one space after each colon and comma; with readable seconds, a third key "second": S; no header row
{"hour": 4, "minute": 58}
